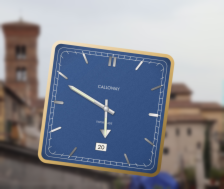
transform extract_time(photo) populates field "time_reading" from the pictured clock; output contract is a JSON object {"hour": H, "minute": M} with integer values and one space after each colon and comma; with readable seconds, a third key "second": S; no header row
{"hour": 5, "minute": 49}
